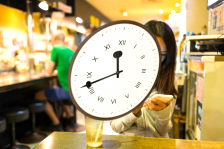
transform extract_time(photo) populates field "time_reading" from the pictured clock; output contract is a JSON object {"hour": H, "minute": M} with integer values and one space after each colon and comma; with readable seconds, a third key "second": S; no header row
{"hour": 11, "minute": 42}
